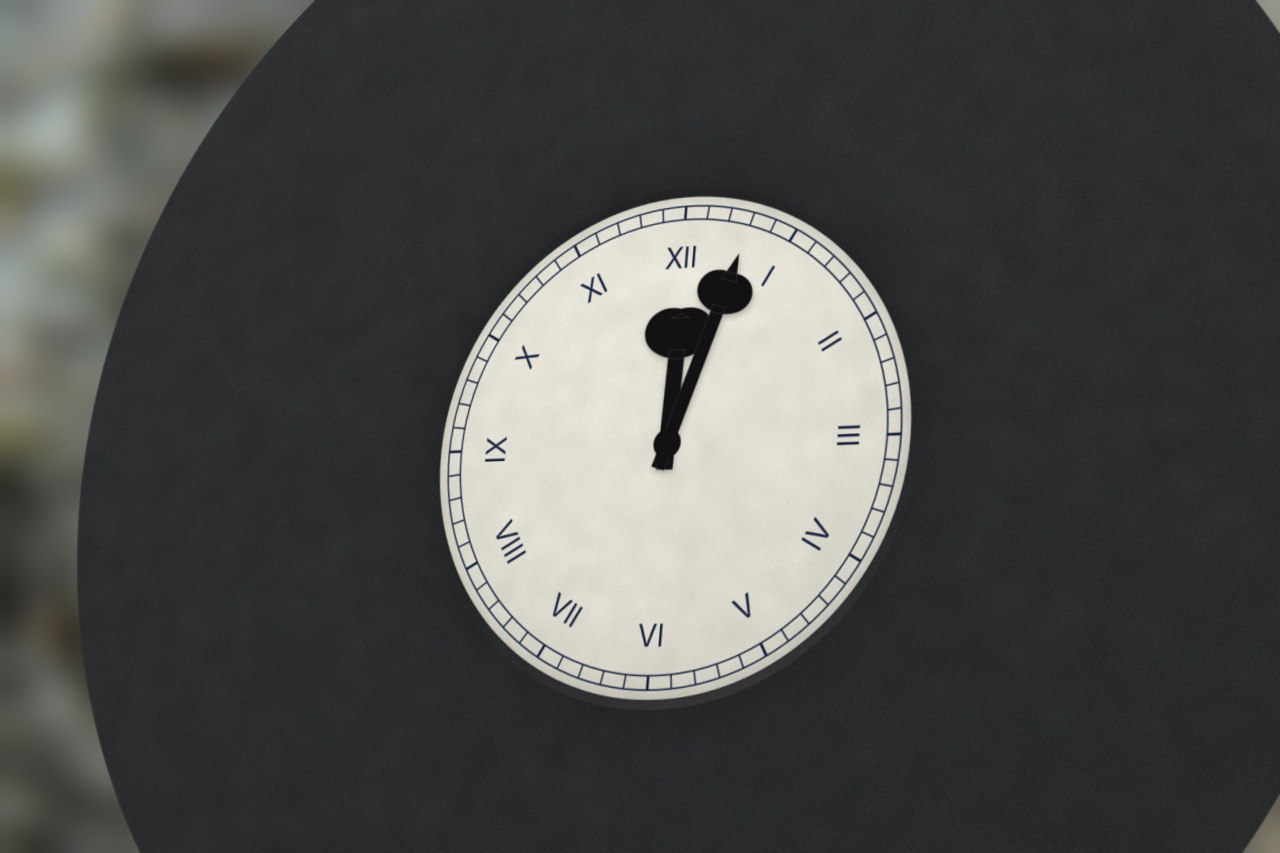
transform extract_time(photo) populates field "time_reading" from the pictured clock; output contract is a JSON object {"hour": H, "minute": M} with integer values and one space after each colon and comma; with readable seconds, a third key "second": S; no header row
{"hour": 12, "minute": 3}
